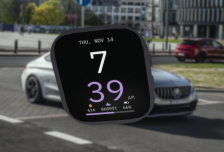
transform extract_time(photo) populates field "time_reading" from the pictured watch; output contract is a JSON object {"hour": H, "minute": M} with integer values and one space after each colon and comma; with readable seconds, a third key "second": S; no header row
{"hour": 7, "minute": 39}
